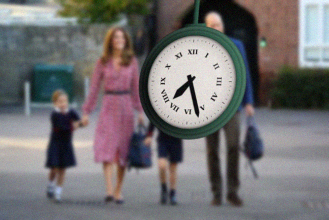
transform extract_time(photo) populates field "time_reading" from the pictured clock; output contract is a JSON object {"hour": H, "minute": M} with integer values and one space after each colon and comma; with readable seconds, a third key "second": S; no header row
{"hour": 7, "minute": 27}
